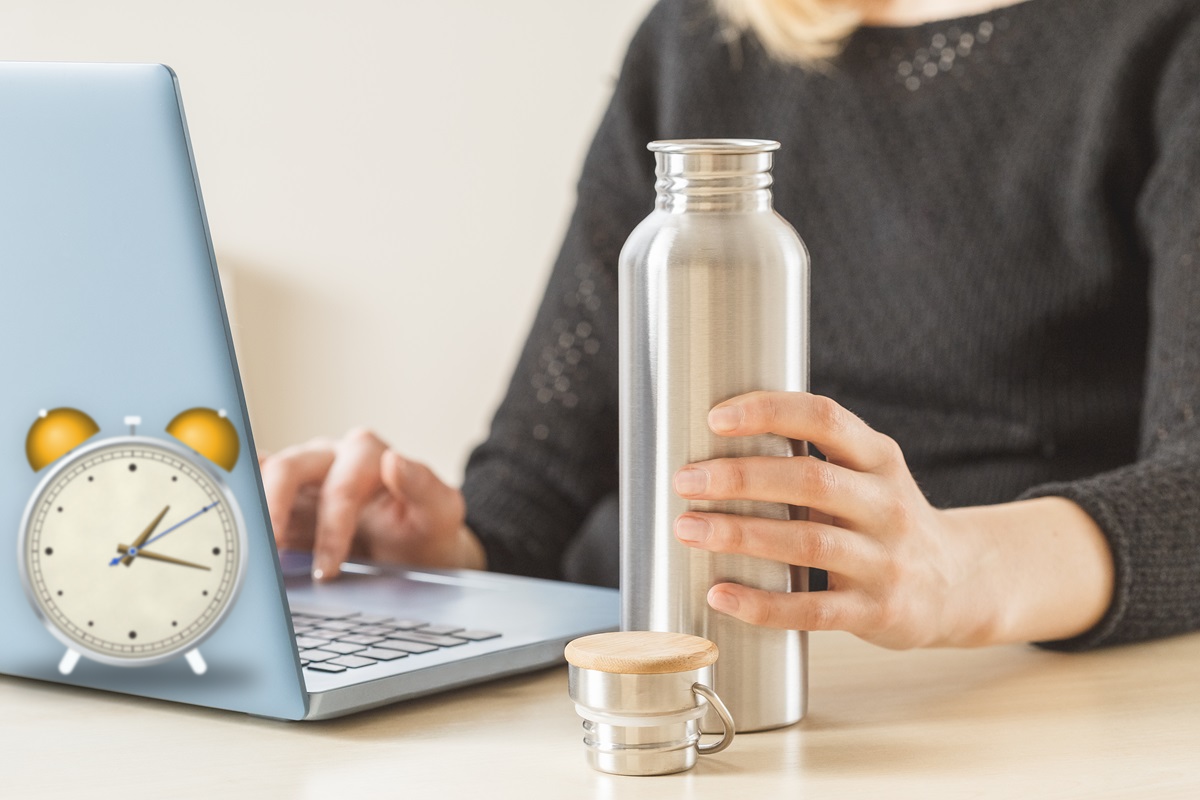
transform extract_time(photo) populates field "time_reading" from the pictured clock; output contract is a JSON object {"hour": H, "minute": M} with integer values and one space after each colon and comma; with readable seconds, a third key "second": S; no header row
{"hour": 1, "minute": 17, "second": 10}
